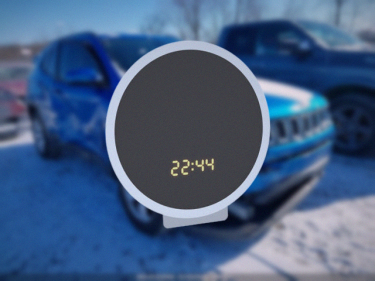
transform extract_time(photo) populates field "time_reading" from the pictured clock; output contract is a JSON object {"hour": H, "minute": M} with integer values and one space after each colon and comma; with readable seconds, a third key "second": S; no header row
{"hour": 22, "minute": 44}
